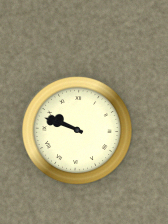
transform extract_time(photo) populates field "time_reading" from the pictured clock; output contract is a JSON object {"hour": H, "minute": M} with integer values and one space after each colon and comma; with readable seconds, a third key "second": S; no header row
{"hour": 9, "minute": 48}
